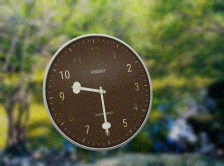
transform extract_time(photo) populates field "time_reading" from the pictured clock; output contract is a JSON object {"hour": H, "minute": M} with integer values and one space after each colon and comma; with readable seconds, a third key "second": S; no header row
{"hour": 9, "minute": 30}
